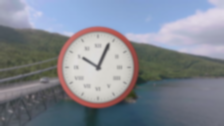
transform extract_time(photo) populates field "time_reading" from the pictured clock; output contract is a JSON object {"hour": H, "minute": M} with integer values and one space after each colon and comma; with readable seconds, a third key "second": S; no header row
{"hour": 10, "minute": 4}
